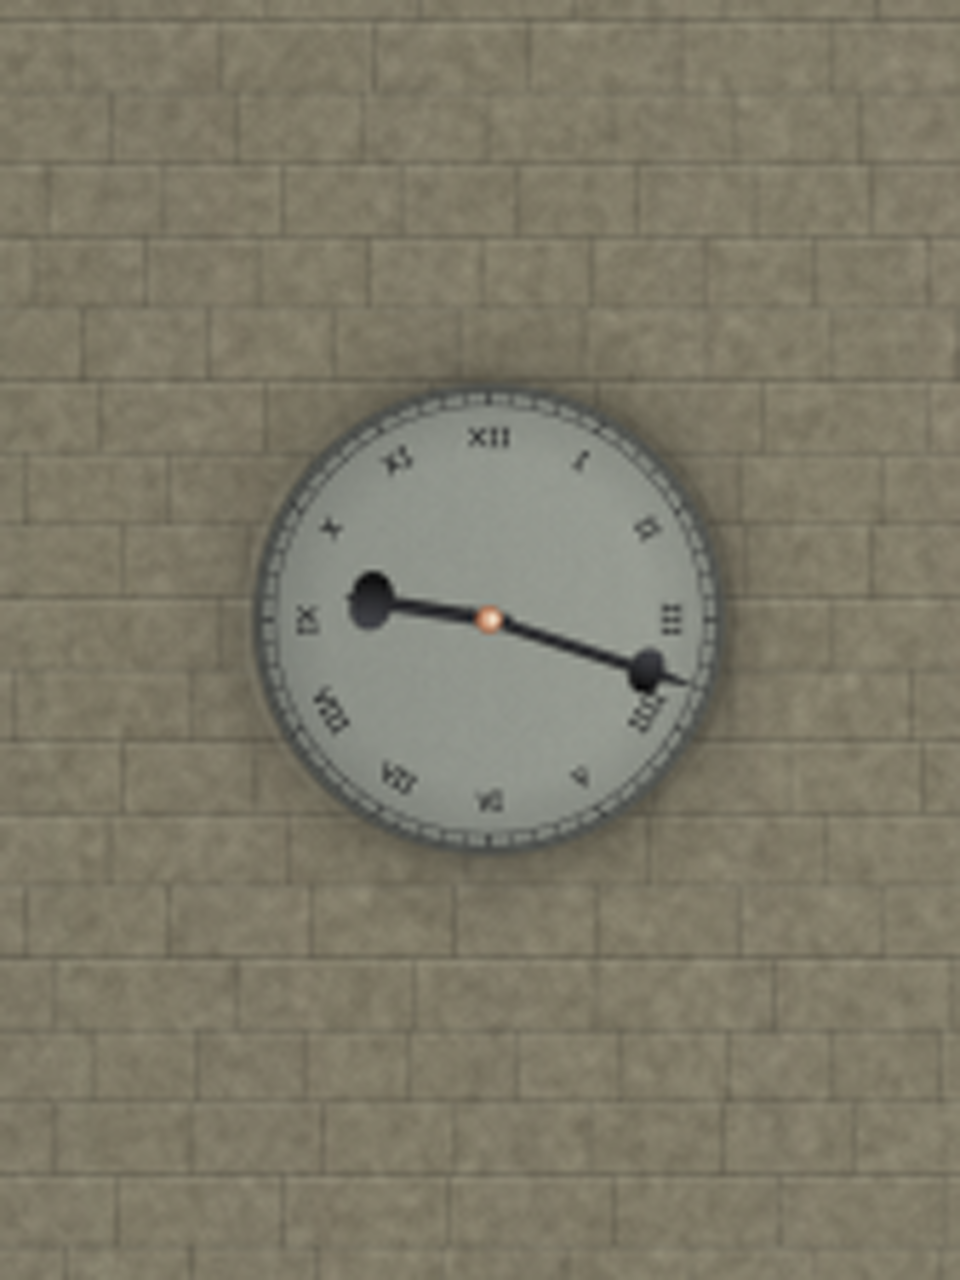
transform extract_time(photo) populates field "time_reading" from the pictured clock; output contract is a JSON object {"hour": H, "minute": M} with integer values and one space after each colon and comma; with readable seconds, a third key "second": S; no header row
{"hour": 9, "minute": 18}
